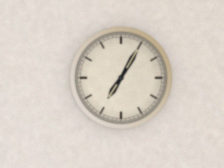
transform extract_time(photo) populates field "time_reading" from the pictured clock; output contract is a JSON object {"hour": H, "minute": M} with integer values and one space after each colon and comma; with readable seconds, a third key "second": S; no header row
{"hour": 7, "minute": 5}
